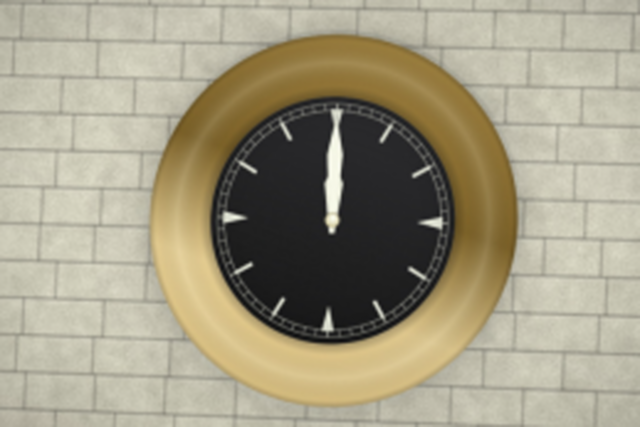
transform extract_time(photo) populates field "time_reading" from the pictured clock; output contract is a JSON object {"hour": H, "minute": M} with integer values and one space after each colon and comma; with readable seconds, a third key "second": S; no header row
{"hour": 12, "minute": 0}
